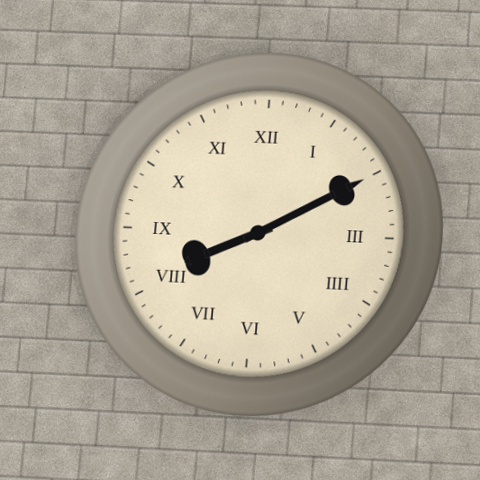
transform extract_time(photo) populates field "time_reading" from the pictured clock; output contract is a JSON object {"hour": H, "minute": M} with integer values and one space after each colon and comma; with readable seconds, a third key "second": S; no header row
{"hour": 8, "minute": 10}
